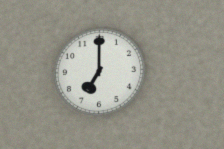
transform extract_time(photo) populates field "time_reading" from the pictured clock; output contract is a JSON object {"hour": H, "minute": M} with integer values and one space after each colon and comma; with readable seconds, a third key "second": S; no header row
{"hour": 7, "minute": 0}
